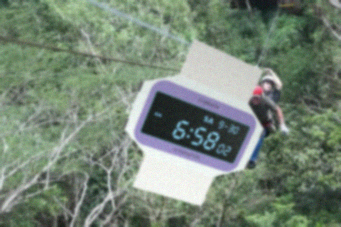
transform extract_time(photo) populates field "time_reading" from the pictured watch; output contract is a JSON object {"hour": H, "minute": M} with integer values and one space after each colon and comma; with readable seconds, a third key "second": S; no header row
{"hour": 6, "minute": 58}
